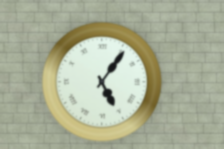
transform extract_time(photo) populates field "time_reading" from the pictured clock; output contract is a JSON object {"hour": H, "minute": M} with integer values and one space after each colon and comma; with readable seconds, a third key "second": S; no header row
{"hour": 5, "minute": 6}
